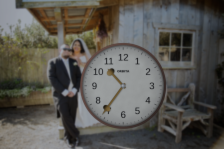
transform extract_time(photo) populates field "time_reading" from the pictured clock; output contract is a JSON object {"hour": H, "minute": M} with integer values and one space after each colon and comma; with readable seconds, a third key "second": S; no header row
{"hour": 10, "minute": 36}
